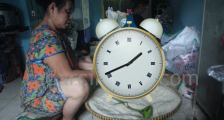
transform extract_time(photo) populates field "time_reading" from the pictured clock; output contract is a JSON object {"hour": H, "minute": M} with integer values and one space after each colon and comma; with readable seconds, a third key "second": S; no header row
{"hour": 1, "minute": 41}
